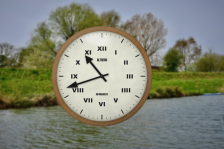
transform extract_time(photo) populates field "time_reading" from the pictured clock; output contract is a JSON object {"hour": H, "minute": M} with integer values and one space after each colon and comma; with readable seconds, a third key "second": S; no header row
{"hour": 10, "minute": 42}
